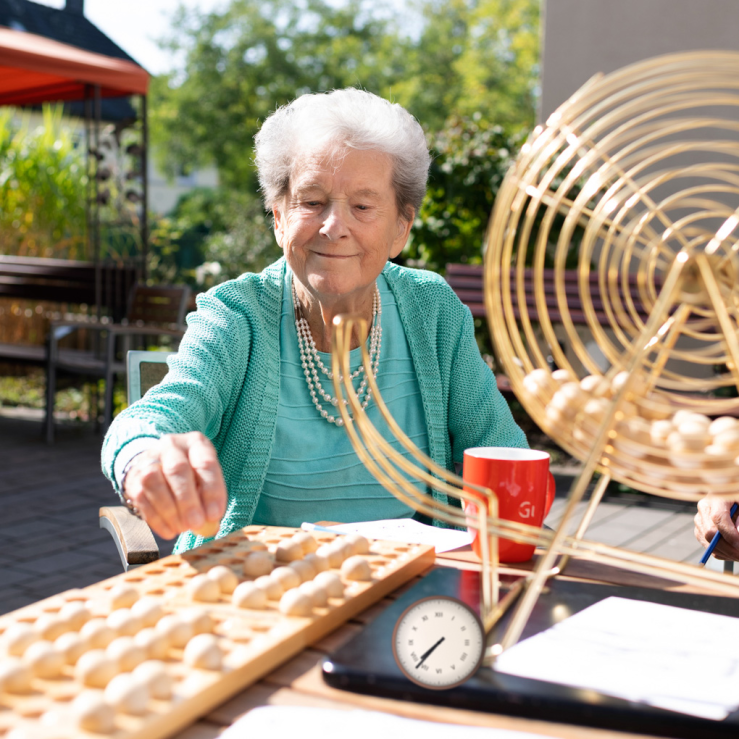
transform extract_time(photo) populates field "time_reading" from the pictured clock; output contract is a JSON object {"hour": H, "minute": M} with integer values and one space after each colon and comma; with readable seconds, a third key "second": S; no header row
{"hour": 7, "minute": 37}
